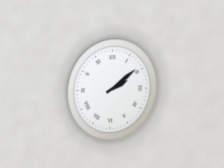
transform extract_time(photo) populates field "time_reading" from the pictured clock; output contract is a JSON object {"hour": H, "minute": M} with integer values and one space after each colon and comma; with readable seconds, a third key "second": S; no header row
{"hour": 2, "minute": 9}
